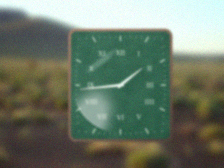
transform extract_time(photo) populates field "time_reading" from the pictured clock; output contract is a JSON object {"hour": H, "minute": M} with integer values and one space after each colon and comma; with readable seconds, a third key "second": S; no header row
{"hour": 1, "minute": 44}
